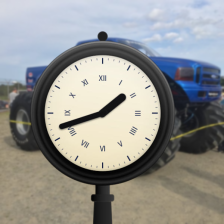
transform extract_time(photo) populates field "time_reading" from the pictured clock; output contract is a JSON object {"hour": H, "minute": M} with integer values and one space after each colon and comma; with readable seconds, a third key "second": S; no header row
{"hour": 1, "minute": 42}
